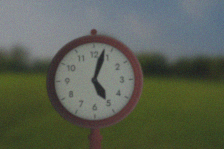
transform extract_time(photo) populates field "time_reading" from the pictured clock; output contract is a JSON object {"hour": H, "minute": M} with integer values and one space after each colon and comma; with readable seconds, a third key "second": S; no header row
{"hour": 5, "minute": 3}
